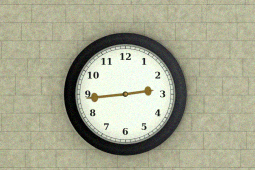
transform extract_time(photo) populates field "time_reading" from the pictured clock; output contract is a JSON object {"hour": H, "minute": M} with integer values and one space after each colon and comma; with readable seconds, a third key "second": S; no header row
{"hour": 2, "minute": 44}
